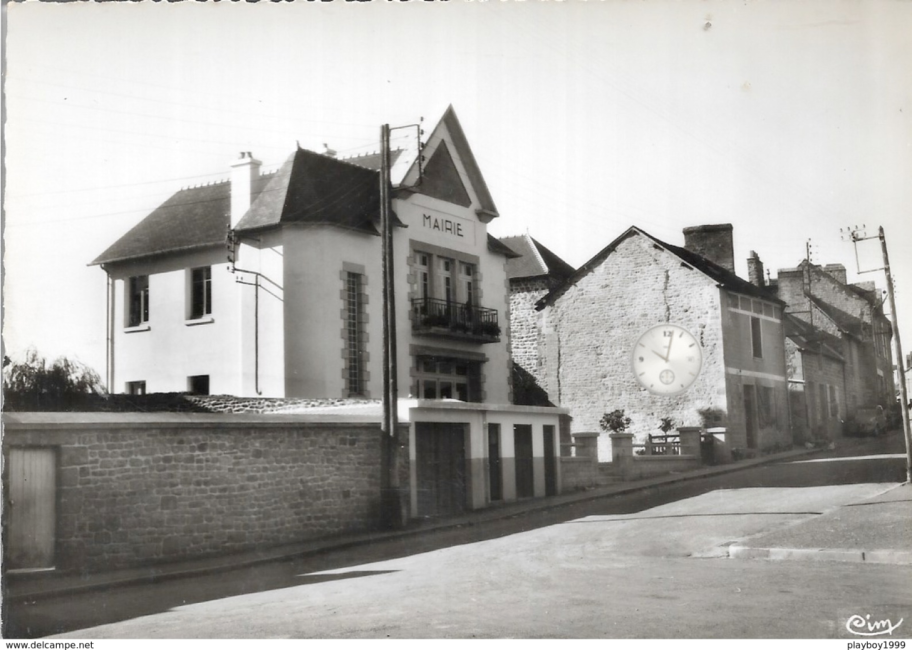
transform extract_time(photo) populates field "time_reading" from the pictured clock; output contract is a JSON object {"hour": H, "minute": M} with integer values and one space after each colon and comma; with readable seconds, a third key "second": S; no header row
{"hour": 10, "minute": 2}
